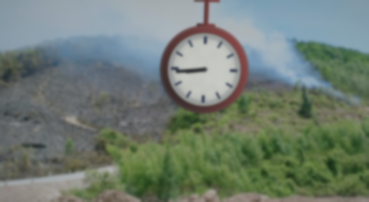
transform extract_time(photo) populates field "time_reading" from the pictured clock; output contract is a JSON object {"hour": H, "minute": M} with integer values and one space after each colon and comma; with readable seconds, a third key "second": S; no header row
{"hour": 8, "minute": 44}
